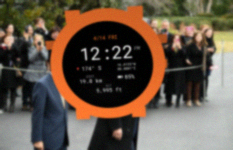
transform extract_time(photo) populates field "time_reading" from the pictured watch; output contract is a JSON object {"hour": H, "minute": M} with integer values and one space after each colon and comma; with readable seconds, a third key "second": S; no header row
{"hour": 12, "minute": 22}
